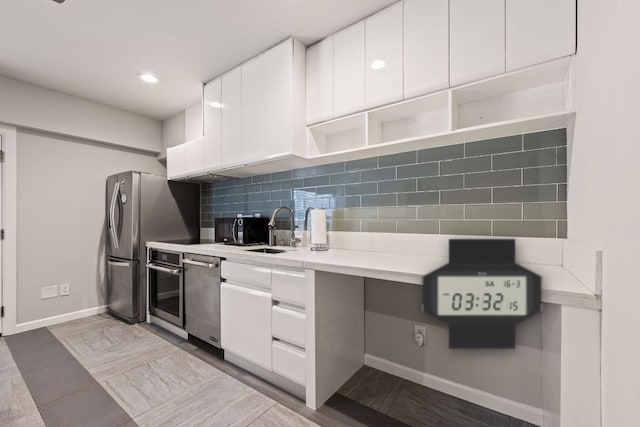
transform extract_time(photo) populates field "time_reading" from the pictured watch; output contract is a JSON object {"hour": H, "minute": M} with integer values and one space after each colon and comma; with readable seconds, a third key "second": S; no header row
{"hour": 3, "minute": 32}
